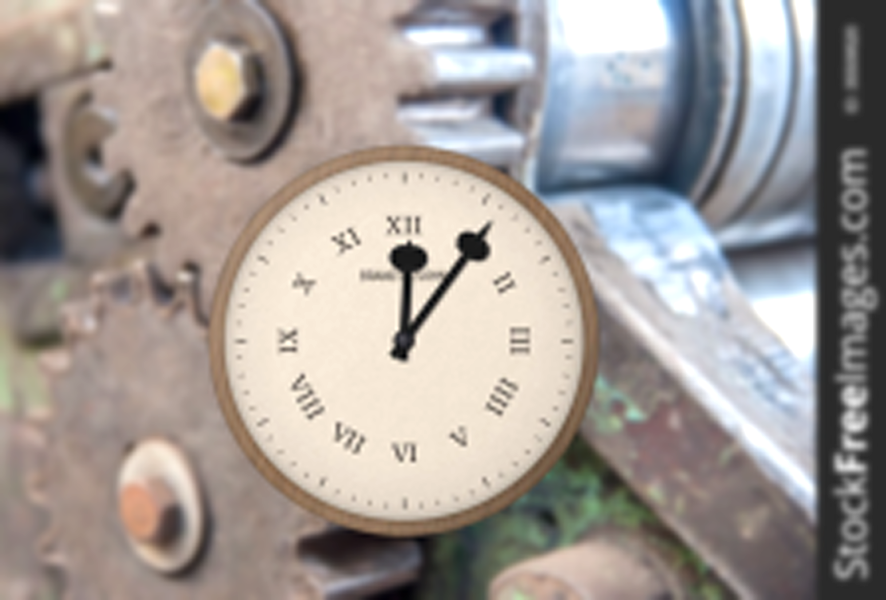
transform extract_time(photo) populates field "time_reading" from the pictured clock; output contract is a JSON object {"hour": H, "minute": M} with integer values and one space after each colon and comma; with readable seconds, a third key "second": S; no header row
{"hour": 12, "minute": 6}
